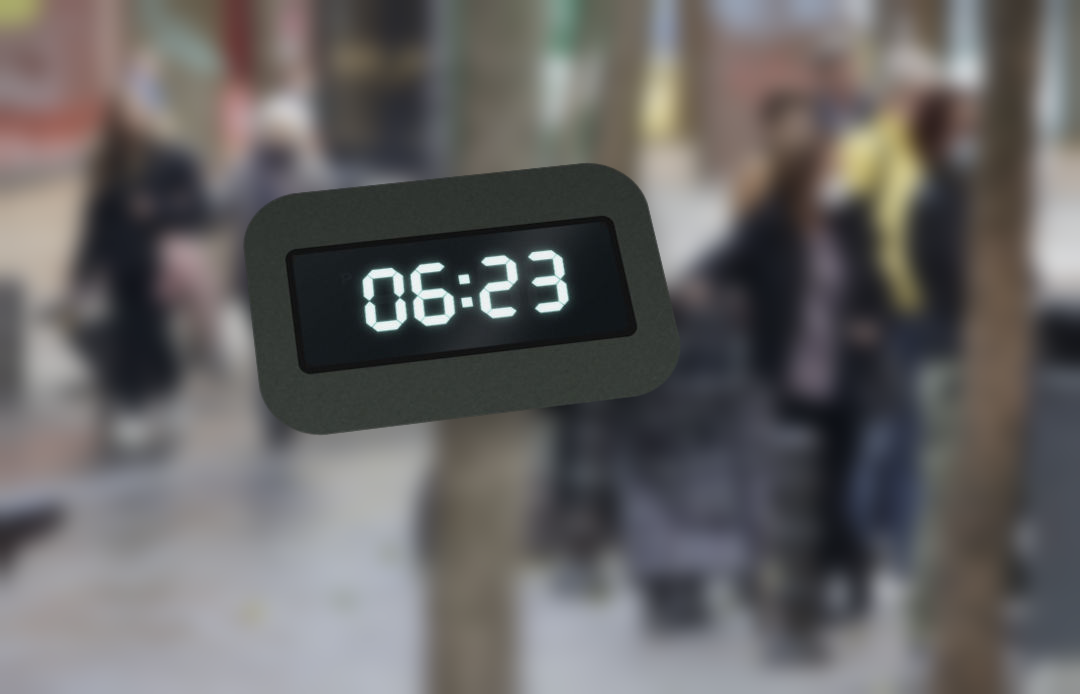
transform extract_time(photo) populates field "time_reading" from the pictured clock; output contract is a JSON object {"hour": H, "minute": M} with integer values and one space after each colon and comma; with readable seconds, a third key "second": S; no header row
{"hour": 6, "minute": 23}
